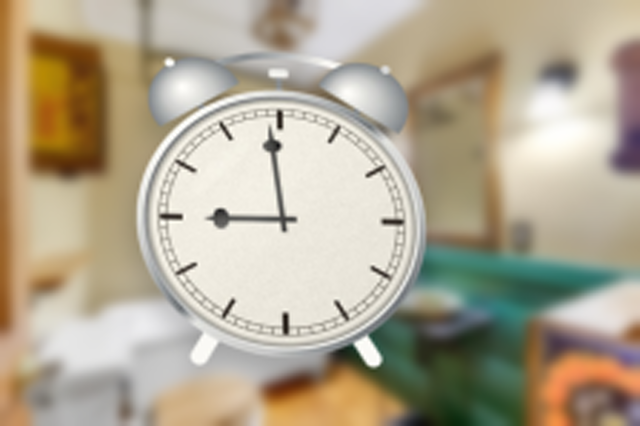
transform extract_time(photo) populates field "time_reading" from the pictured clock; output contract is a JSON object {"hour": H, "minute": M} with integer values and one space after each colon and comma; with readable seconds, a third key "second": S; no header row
{"hour": 8, "minute": 59}
